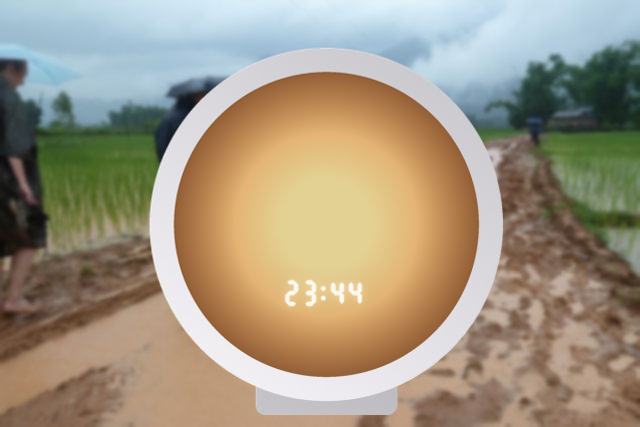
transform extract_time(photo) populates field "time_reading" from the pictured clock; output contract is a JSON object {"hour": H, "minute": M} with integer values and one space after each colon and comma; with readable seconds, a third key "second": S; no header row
{"hour": 23, "minute": 44}
